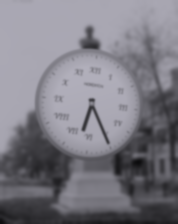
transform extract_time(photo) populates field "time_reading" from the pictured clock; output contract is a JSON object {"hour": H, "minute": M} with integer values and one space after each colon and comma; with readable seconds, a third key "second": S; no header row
{"hour": 6, "minute": 25}
